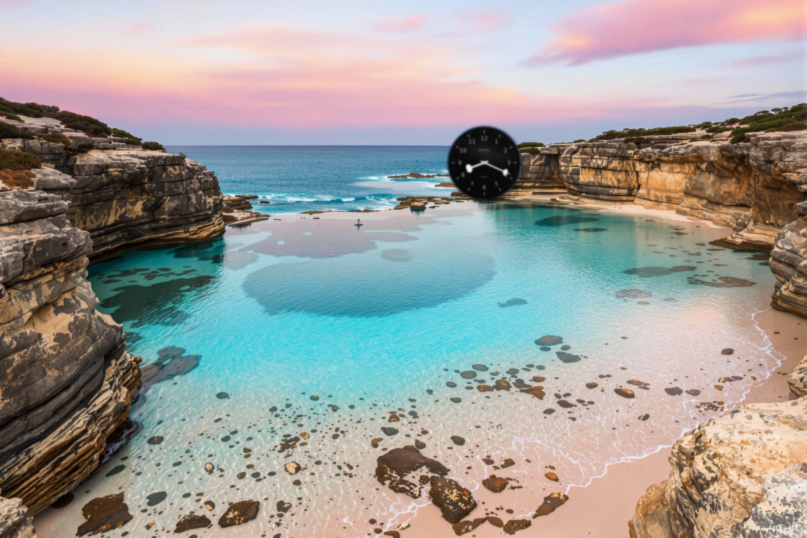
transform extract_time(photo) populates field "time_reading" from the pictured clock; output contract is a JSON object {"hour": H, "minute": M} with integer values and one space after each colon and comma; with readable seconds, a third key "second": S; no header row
{"hour": 8, "minute": 19}
